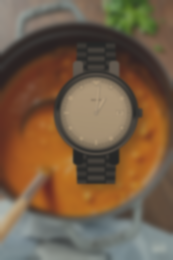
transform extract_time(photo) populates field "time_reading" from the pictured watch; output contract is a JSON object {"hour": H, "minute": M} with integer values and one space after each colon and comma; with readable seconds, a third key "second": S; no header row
{"hour": 1, "minute": 1}
